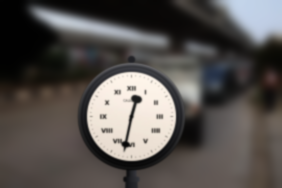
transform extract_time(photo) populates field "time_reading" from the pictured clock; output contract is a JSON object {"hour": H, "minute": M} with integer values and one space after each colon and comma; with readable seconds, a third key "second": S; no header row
{"hour": 12, "minute": 32}
